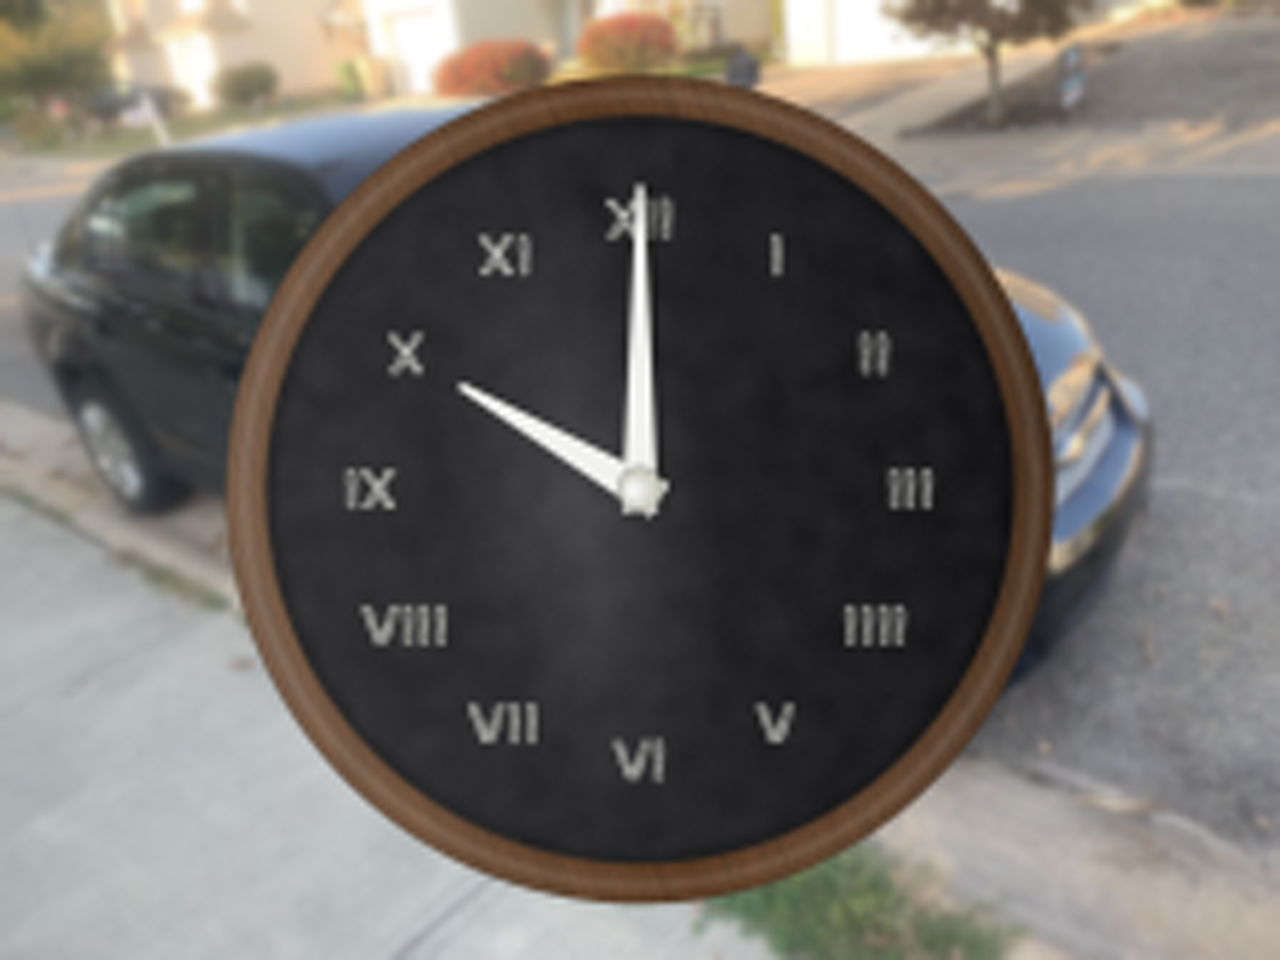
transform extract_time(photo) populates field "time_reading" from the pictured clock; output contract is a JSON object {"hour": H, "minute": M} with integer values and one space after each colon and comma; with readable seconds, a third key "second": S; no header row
{"hour": 10, "minute": 0}
